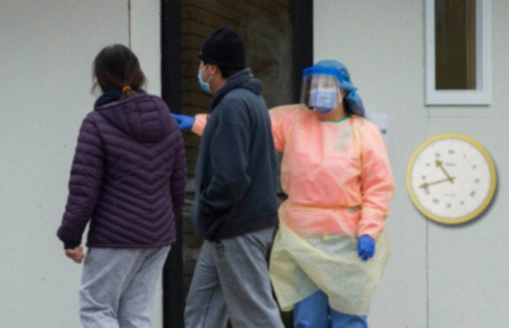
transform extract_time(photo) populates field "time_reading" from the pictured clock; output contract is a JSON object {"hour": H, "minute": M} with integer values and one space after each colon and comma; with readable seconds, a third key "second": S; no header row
{"hour": 10, "minute": 42}
